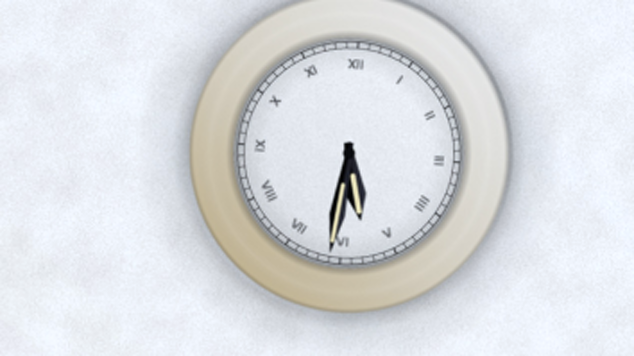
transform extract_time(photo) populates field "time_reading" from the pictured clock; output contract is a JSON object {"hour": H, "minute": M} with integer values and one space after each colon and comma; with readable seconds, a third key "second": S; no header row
{"hour": 5, "minute": 31}
